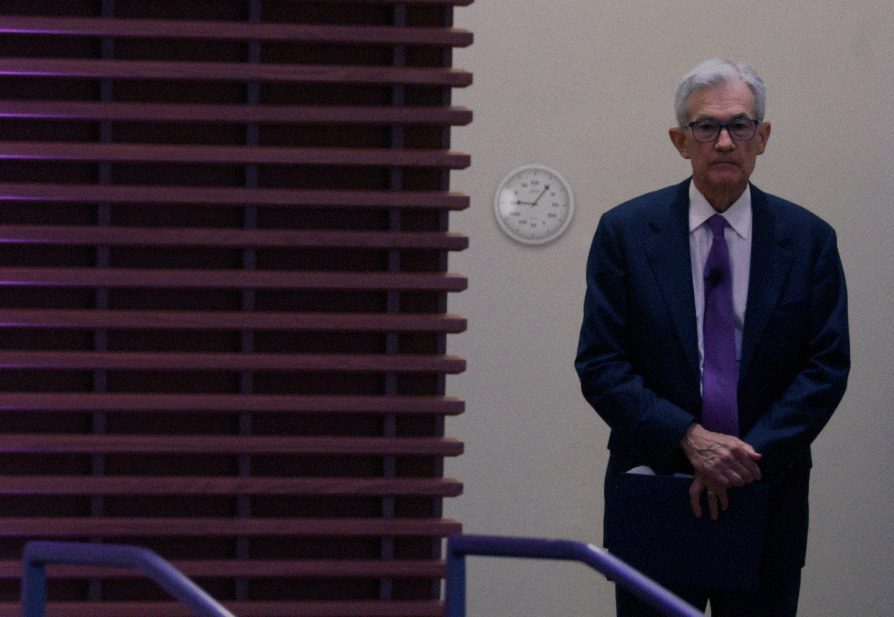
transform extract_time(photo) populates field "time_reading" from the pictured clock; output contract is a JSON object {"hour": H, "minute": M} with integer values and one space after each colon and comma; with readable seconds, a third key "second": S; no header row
{"hour": 9, "minute": 6}
